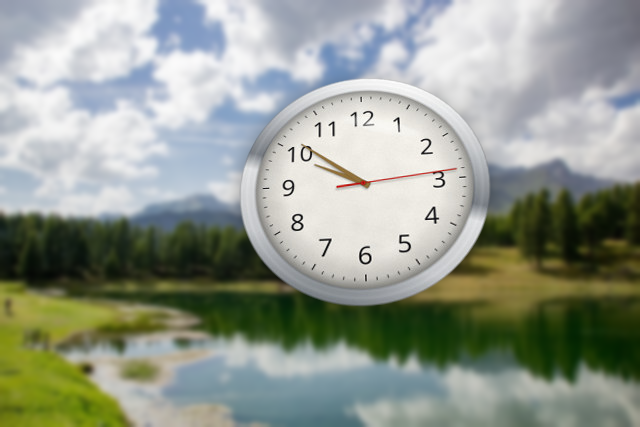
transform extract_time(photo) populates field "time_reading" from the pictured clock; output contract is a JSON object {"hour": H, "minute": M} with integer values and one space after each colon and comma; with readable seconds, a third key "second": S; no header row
{"hour": 9, "minute": 51, "second": 14}
